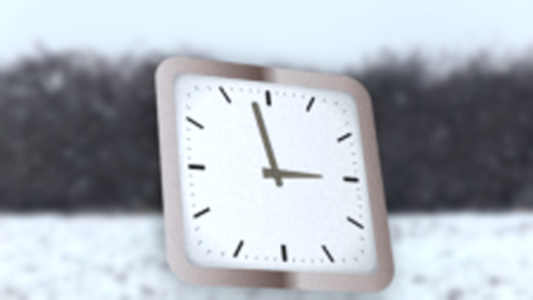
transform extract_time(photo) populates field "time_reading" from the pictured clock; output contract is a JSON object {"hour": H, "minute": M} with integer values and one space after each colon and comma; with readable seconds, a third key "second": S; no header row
{"hour": 2, "minute": 58}
